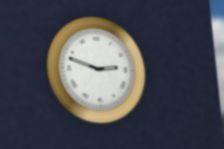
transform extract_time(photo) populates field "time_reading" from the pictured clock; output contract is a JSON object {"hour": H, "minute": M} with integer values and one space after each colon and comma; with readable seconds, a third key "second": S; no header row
{"hour": 2, "minute": 48}
